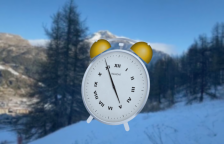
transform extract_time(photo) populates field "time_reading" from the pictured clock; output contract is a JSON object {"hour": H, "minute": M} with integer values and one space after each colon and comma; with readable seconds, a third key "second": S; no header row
{"hour": 4, "minute": 55}
